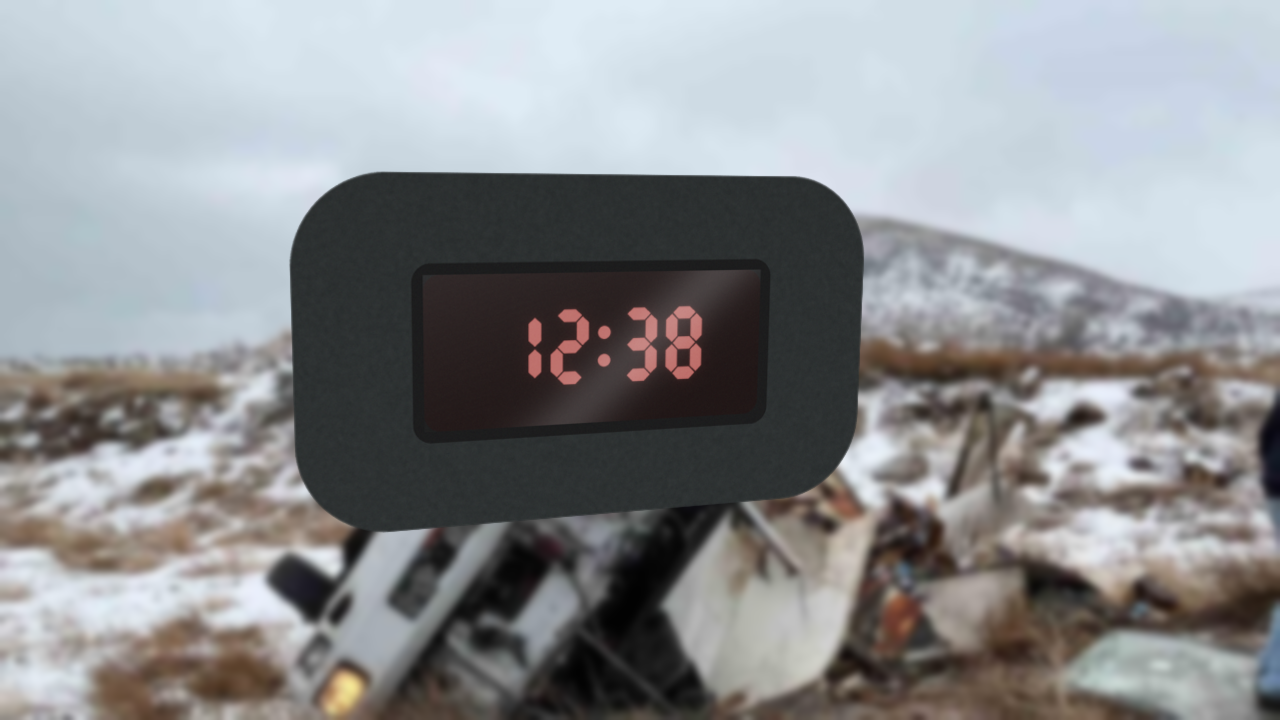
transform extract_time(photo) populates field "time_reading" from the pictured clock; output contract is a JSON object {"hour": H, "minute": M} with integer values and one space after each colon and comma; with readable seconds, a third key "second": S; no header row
{"hour": 12, "minute": 38}
